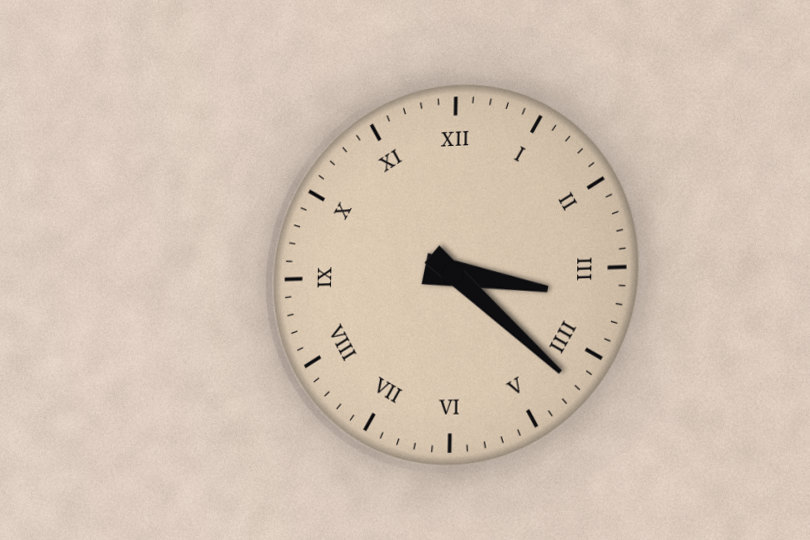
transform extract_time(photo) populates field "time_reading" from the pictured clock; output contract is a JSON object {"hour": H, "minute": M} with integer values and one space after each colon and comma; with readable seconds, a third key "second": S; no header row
{"hour": 3, "minute": 22}
